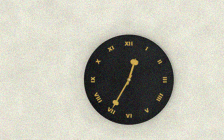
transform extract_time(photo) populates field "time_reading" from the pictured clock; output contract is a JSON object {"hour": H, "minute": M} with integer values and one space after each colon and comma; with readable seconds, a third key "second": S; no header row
{"hour": 12, "minute": 35}
